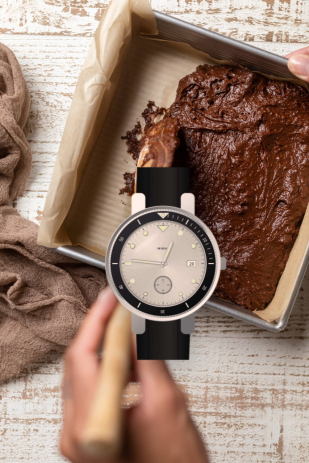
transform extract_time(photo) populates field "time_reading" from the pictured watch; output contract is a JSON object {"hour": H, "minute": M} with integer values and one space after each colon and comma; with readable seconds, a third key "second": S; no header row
{"hour": 12, "minute": 46}
